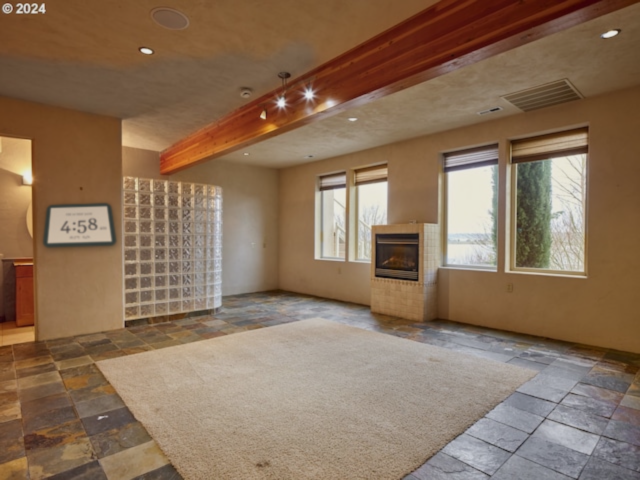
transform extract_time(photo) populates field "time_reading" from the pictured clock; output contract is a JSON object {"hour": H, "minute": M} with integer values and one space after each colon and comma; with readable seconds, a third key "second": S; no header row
{"hour": 4, "minute": 58}
